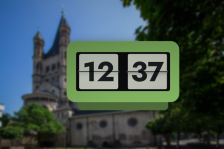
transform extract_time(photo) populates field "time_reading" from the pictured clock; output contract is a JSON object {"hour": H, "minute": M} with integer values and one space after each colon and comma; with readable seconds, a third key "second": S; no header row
{"hour": 12, "minute": 37}
